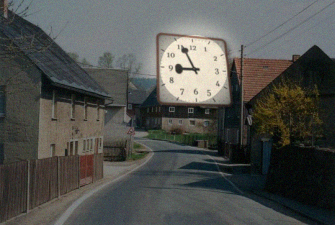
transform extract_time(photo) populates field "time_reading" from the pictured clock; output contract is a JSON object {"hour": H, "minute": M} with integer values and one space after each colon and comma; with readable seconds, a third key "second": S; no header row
{"hour": 8, "minute": 56}
